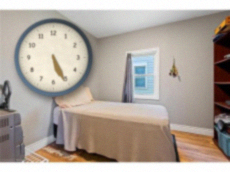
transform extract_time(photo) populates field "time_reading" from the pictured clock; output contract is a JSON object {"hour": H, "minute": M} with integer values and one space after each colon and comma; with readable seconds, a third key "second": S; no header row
{"hour": 5, "minute": 26}
